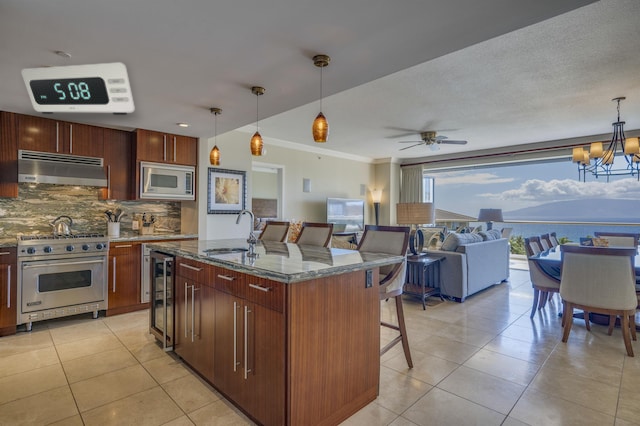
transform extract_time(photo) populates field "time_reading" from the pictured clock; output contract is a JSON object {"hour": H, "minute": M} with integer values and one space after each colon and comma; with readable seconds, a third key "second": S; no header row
{"hour": 5, "minute": 8}
